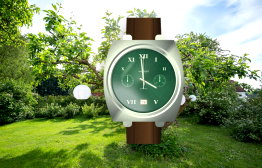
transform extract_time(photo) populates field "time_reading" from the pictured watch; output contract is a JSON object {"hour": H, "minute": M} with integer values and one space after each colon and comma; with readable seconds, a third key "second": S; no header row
{"hour": 3, "minute": 59}
